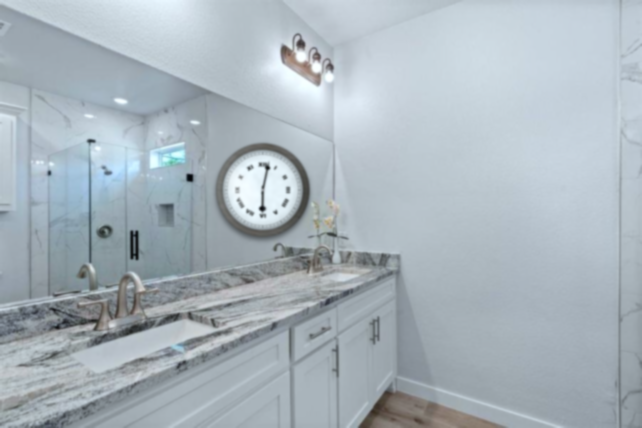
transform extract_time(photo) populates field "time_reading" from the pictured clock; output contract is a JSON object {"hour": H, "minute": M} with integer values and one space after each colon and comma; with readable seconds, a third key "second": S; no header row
{"hour": 6, "minute": 2}
